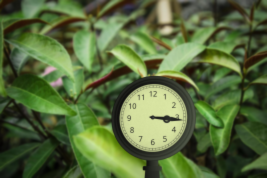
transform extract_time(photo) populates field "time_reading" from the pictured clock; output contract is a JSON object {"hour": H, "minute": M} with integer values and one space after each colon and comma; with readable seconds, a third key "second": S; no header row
{"hour": 3, "minute": 16}
